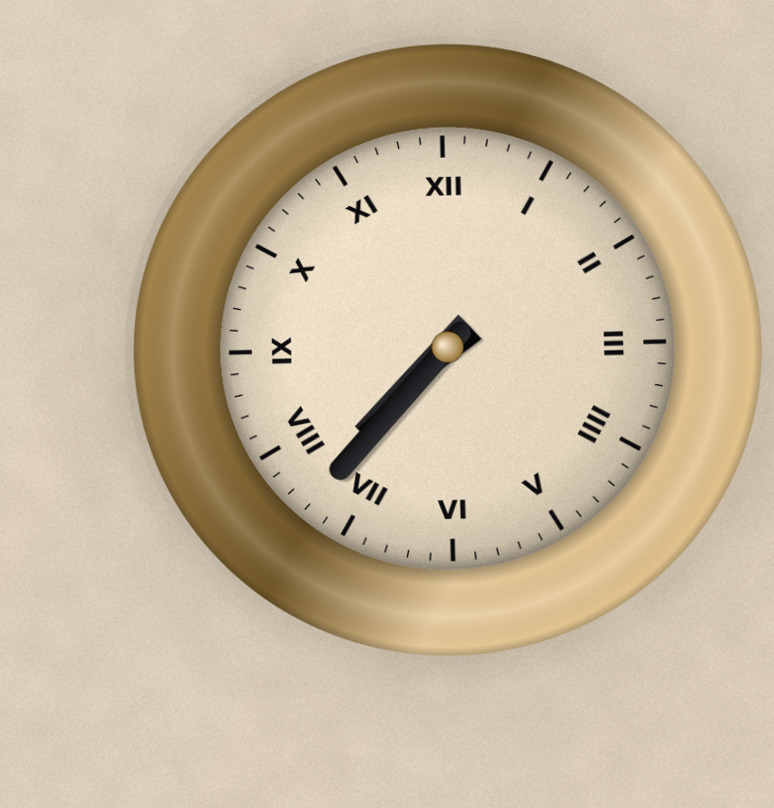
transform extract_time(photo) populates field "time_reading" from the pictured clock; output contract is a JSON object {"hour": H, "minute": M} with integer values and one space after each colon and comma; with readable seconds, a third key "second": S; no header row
{"hour": 7, "minute": 37}
